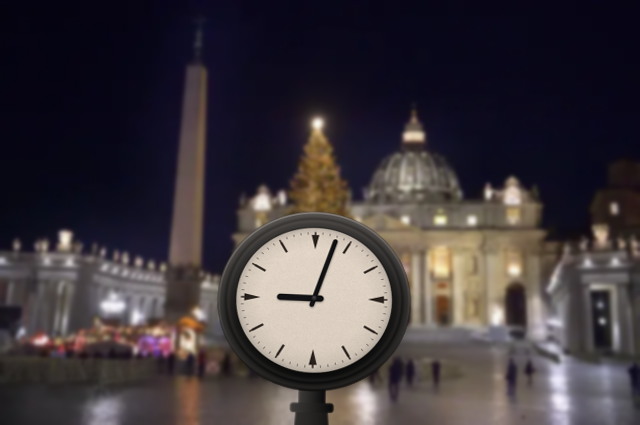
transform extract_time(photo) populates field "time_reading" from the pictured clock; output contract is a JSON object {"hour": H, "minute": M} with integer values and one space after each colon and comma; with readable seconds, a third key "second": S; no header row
{"hour": 9, "minute": 3}
